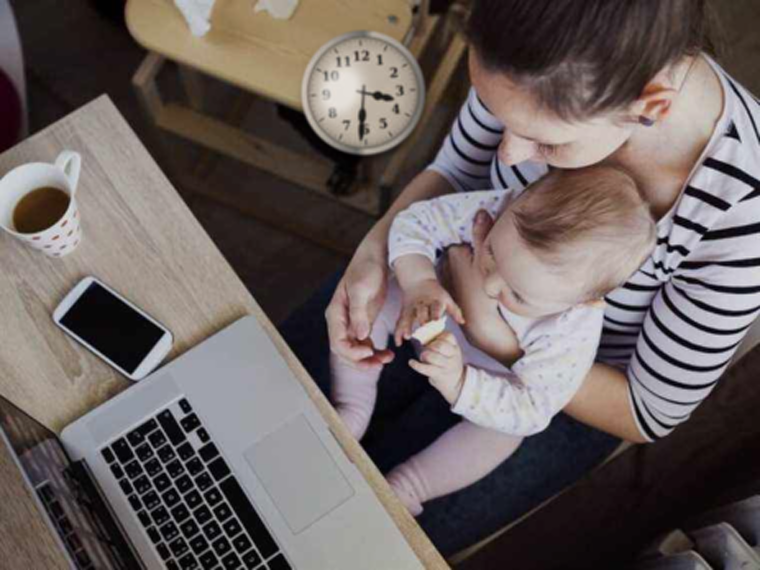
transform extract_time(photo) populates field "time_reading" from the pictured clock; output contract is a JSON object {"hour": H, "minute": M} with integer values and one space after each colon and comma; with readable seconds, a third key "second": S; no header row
{"hour": 3, "minute": 31}
